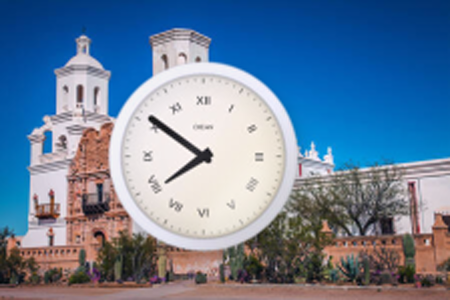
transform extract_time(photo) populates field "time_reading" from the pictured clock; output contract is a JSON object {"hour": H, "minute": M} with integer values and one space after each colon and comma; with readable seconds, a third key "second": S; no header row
{"hour": 7, "minute": 51}
